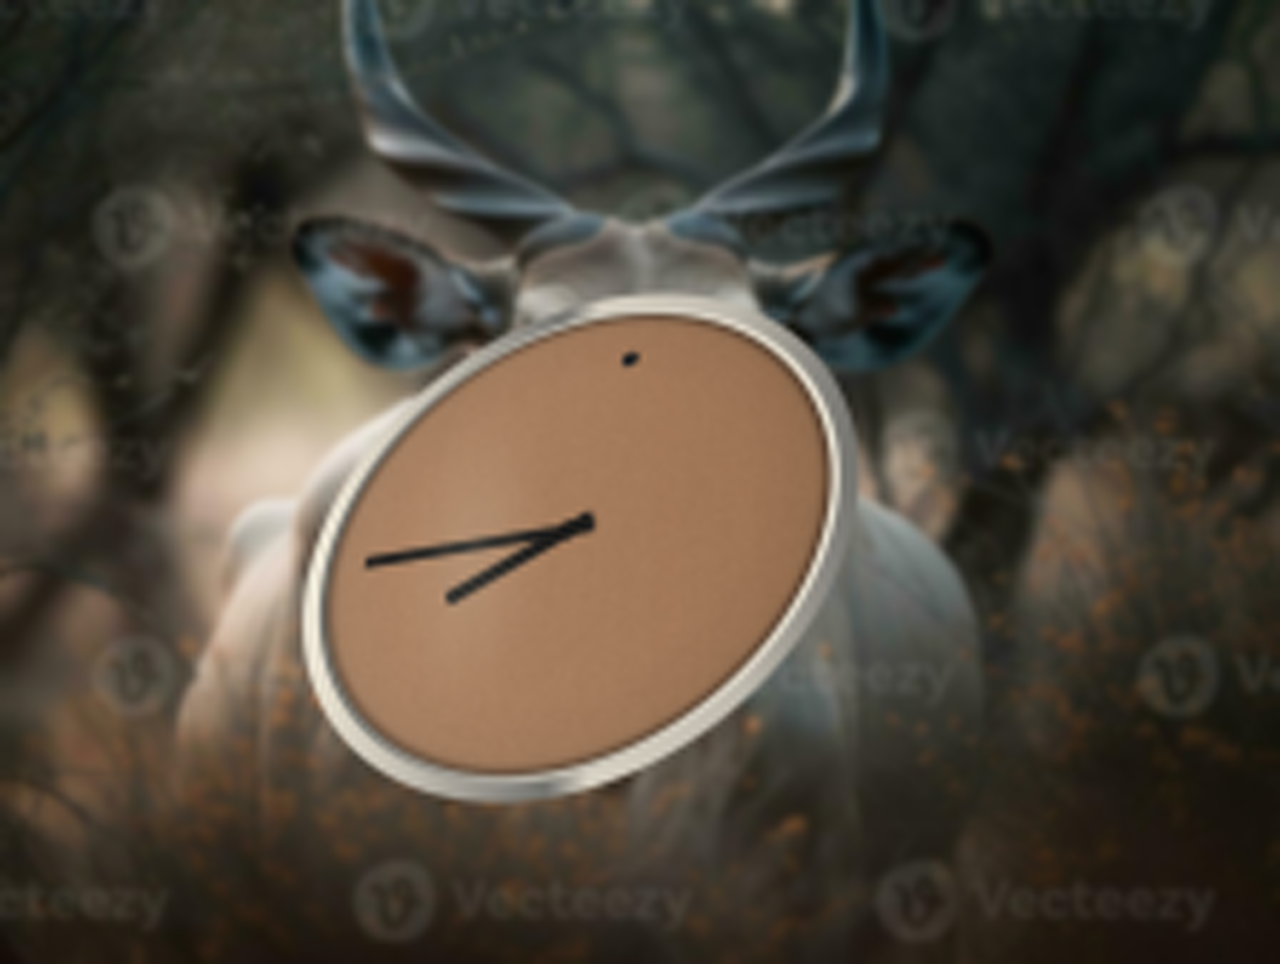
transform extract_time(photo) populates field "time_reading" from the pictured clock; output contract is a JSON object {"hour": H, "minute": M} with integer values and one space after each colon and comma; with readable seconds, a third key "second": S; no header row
{"hour": 7, "minute": 43}
